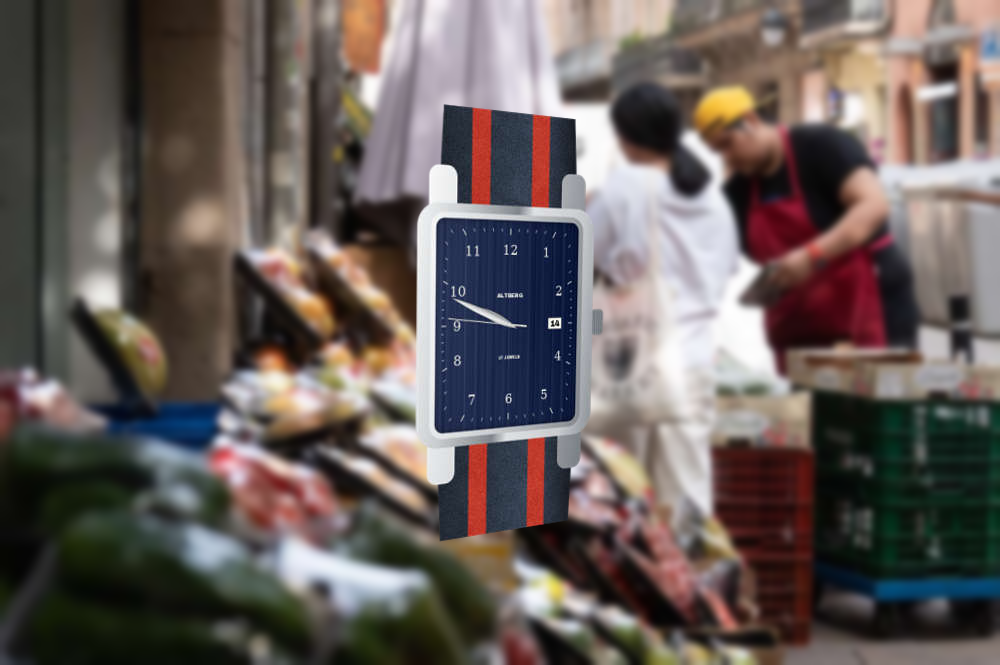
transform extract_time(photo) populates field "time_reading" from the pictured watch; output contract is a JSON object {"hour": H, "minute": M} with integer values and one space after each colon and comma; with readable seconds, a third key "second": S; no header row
{"hour": 9, "minute": 48, "second": 46}
